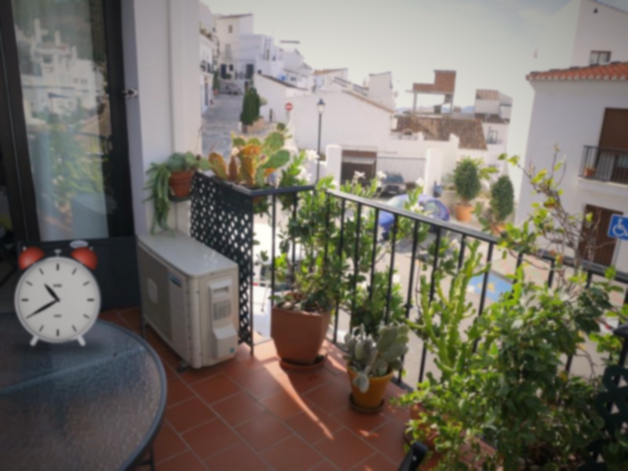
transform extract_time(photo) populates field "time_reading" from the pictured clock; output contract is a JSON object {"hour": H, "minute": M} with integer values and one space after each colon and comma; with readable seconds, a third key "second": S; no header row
{"hour": 10, "minute": 40}
